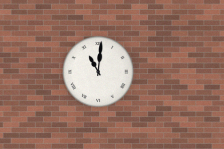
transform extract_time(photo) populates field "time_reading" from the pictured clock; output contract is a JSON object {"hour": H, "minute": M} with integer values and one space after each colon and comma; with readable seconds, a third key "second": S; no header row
{"hour": 11, "minute": 1}
